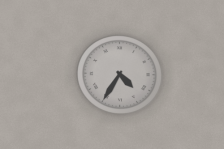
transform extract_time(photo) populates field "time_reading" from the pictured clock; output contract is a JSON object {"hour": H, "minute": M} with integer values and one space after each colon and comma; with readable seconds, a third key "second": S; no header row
{"hour": 4, "minute": 35}
